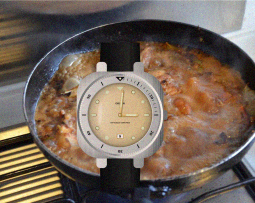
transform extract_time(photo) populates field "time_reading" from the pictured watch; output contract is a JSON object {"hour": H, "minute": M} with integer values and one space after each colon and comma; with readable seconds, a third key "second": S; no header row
{"hour": 3, "minute": 1}
